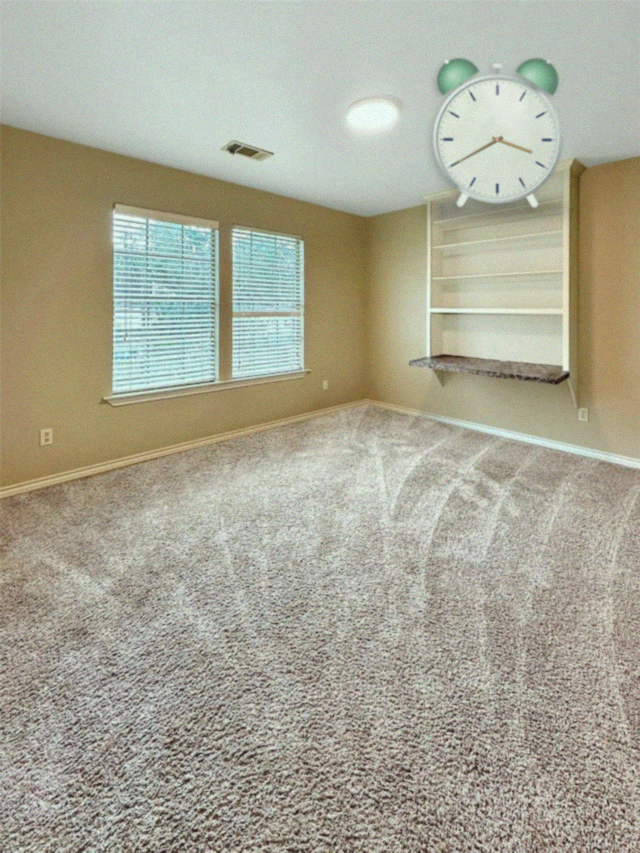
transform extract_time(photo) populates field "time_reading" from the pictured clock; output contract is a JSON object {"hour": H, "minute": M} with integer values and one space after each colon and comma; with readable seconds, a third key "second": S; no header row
{"hour": 3, "minute": 40}
